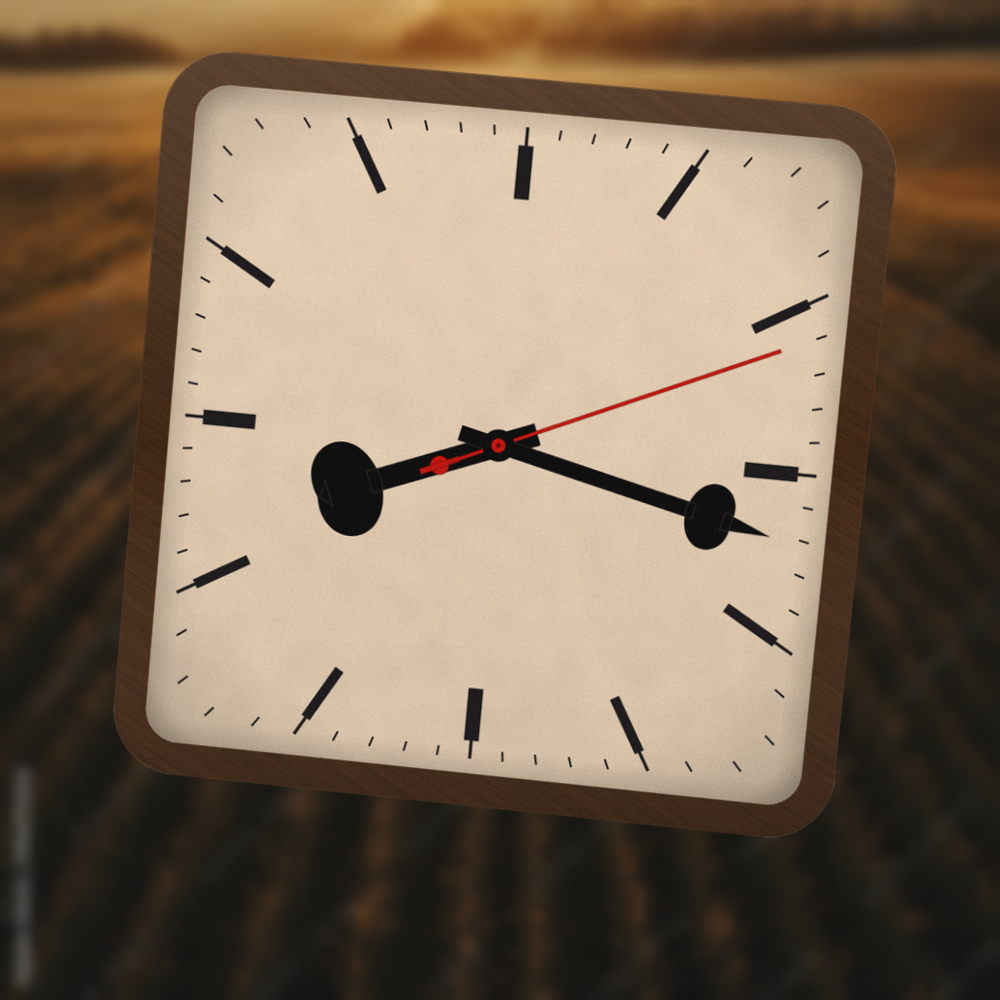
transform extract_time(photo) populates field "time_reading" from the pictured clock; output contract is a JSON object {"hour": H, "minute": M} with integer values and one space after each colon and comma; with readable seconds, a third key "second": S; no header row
{"hour": 8, "minute": 17, "second": 11}
